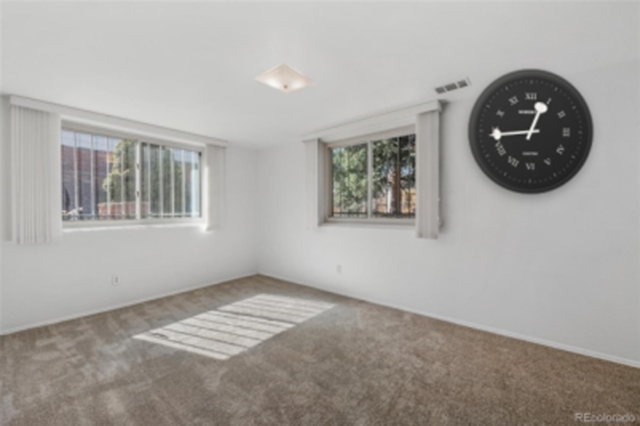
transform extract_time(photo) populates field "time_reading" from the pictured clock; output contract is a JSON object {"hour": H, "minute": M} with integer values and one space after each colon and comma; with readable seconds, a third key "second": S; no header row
{"hour": 12, "minute": 44}
